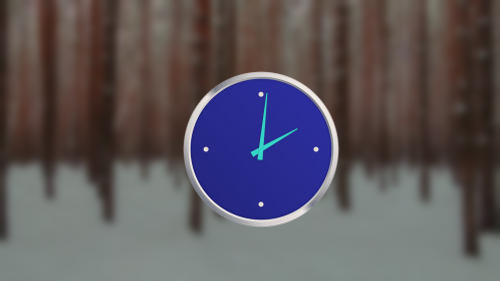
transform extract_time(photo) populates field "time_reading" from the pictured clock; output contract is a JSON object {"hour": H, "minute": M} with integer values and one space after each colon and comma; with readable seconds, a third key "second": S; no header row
{"hour": 2, "minute": 1}
